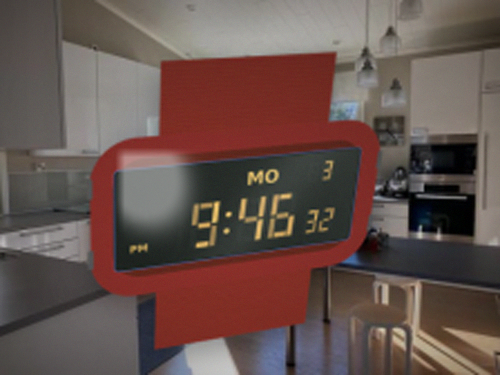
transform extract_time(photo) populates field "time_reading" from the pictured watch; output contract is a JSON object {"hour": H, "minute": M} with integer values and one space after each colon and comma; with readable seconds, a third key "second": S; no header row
{"hour": 9, "minute": 46, "second": 32}
